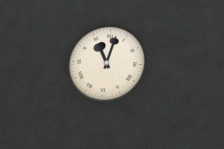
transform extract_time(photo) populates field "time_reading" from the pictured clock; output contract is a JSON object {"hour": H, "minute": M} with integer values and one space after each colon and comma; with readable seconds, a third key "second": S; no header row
{"hour": 11, "minute": 2}
